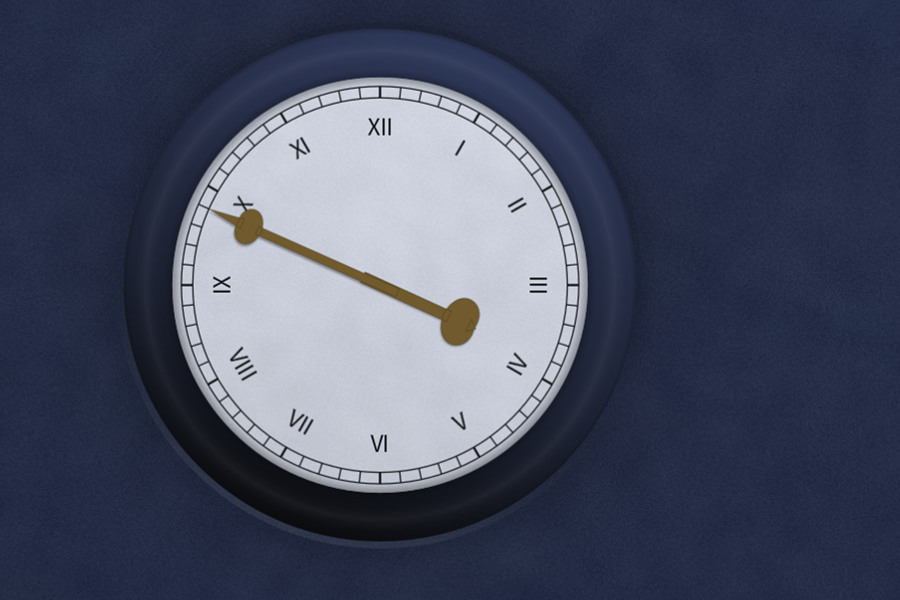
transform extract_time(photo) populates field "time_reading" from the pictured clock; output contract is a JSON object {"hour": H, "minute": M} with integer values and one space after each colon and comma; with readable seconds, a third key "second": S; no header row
{"hour": 3, "minute": 49}
